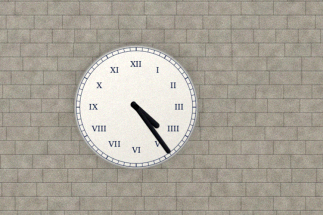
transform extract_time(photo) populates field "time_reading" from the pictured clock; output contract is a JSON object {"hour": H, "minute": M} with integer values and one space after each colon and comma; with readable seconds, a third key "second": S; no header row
{"hour": 4, "minute": 24}
